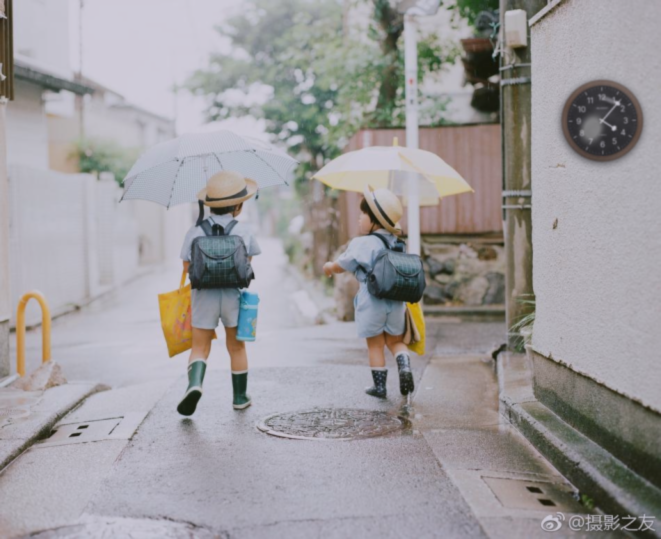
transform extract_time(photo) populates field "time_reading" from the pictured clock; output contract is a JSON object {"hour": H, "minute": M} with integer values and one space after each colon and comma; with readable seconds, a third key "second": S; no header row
{"hour": 4, "minute": 7}
